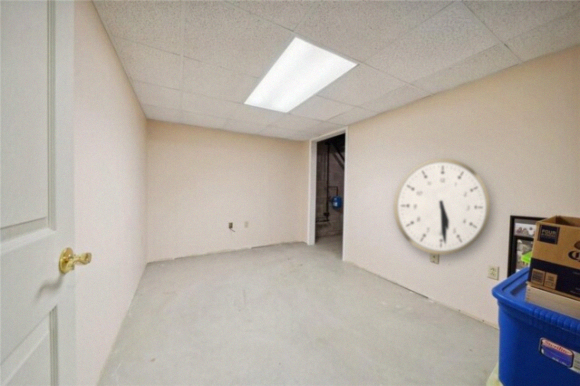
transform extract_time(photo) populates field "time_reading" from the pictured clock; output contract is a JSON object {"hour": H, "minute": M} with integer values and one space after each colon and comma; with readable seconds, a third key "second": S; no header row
{"hour": 5, "minute": 29}
